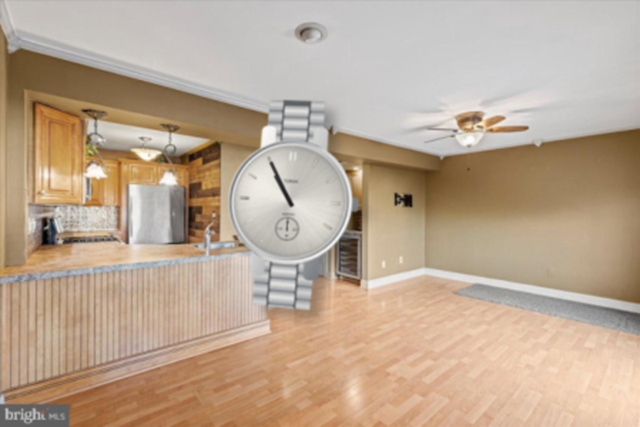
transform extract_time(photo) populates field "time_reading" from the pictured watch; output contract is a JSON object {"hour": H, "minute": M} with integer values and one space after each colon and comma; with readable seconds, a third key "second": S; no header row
{"hour": 10, "minute": 55}
